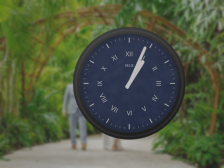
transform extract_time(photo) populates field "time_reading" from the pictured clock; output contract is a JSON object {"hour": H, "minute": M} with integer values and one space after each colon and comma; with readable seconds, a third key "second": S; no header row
{"hour": 1, "minute": 4}
